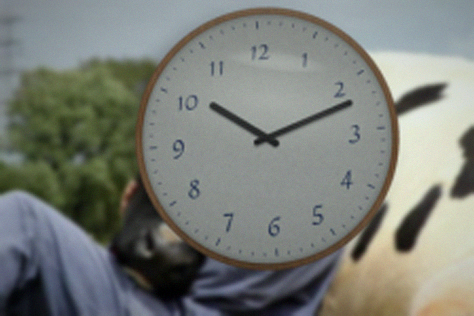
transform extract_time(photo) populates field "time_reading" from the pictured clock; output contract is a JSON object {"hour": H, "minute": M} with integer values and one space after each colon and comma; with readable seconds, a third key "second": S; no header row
{"hour": 10, "minute": 12}
